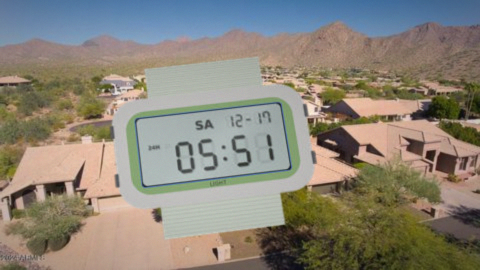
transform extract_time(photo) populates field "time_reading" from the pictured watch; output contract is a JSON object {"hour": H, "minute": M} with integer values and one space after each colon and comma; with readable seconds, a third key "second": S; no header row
{"hour": 5, "minute": 51}
